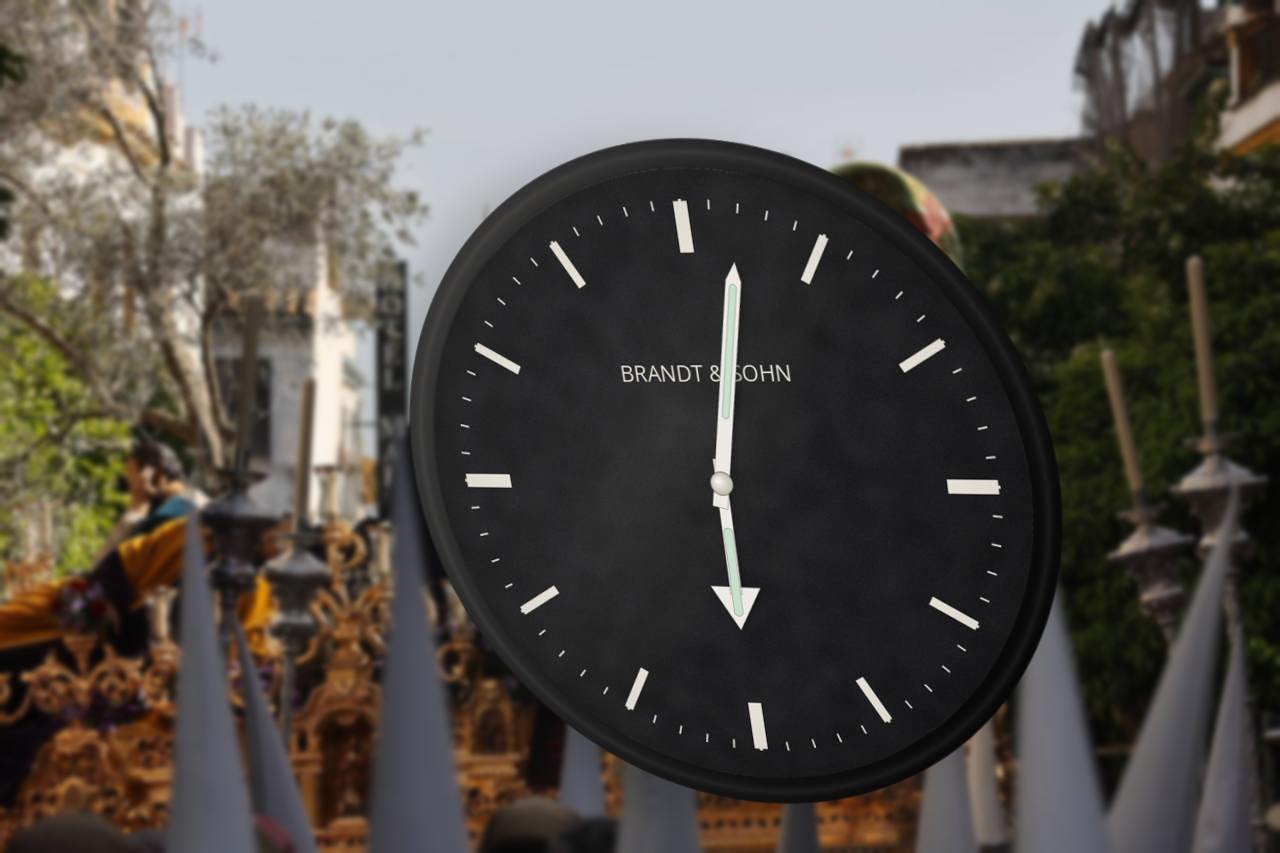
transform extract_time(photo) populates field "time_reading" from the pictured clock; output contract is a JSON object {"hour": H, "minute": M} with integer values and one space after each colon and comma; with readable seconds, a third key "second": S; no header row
{"hour": 6, "minute": 2}
